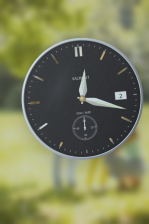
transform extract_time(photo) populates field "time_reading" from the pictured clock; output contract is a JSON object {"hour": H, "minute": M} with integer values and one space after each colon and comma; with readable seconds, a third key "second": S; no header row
{"hour": 12, "minute": 18}
